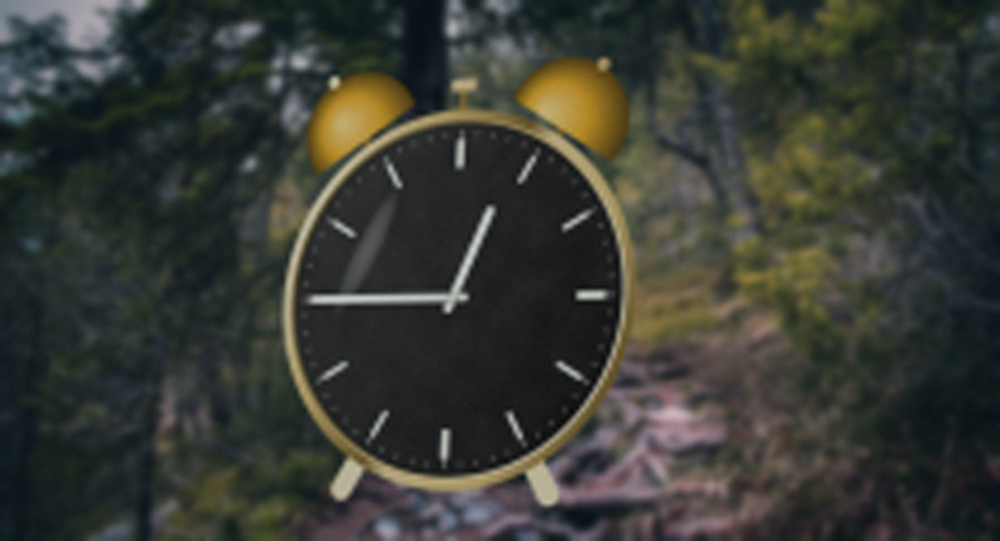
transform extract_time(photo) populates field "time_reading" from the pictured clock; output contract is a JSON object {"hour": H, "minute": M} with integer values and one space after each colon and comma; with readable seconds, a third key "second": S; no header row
{"hour": 12, "minute": 45}
